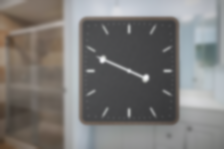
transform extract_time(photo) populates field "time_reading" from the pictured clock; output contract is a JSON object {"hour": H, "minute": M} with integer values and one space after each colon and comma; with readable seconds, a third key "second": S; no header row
{"hour": 3, "minute": 49}
